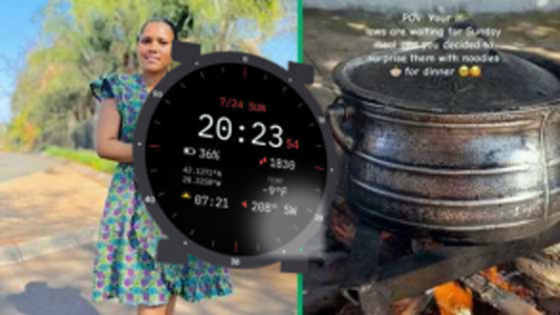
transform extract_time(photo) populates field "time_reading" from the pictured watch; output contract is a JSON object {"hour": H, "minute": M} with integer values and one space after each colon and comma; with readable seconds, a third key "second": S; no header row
{"hour": 20, "minute": 23}
